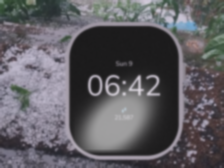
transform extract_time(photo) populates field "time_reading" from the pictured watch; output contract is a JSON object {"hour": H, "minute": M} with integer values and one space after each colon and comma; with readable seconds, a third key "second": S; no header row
{"hour": 6, "minute": 42}
